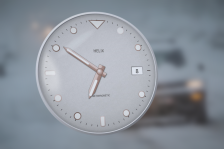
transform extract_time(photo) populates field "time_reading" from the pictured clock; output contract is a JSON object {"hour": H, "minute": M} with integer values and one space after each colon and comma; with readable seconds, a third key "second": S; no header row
{"hour": 6, "minute": 51}
